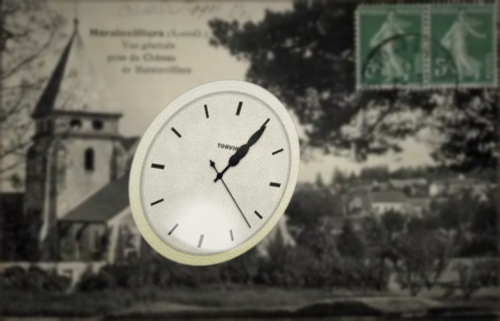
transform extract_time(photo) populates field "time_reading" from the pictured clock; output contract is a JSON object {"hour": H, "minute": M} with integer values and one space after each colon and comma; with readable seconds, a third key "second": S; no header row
{"hour": 1, "minute": 5, "second": 22}
